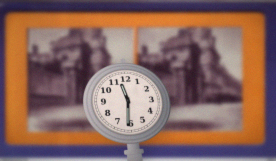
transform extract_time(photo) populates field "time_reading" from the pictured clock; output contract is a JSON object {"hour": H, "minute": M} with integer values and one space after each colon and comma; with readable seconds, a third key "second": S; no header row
{"hour": 11, "minute": 31}
